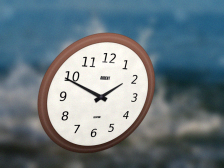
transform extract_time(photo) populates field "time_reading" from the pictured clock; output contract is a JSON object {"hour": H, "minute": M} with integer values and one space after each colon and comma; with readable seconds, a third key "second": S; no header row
{"hour": 1, "minute": 49}
